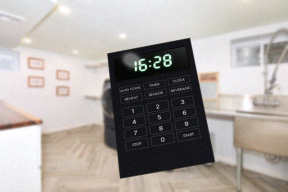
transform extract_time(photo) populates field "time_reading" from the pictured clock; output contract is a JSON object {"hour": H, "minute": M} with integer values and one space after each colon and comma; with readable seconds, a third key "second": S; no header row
{"hour": 16, "minute": 28}
